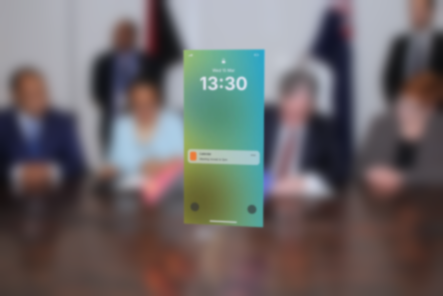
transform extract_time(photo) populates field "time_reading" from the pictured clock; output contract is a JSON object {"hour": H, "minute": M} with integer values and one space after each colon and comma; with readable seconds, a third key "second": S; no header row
{"hour": 13, "minute": 30}
